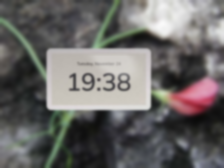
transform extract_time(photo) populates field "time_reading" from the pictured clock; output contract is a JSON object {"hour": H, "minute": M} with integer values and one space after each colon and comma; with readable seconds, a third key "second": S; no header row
{"hour": 19, "minute": 38}
